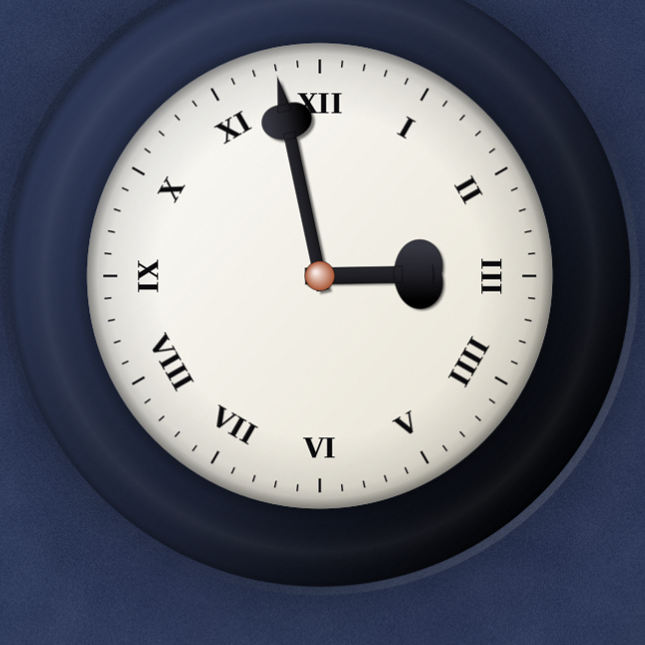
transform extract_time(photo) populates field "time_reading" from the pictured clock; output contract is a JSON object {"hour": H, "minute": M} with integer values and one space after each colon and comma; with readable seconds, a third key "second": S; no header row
{"hour": 2, "minute": 58}
